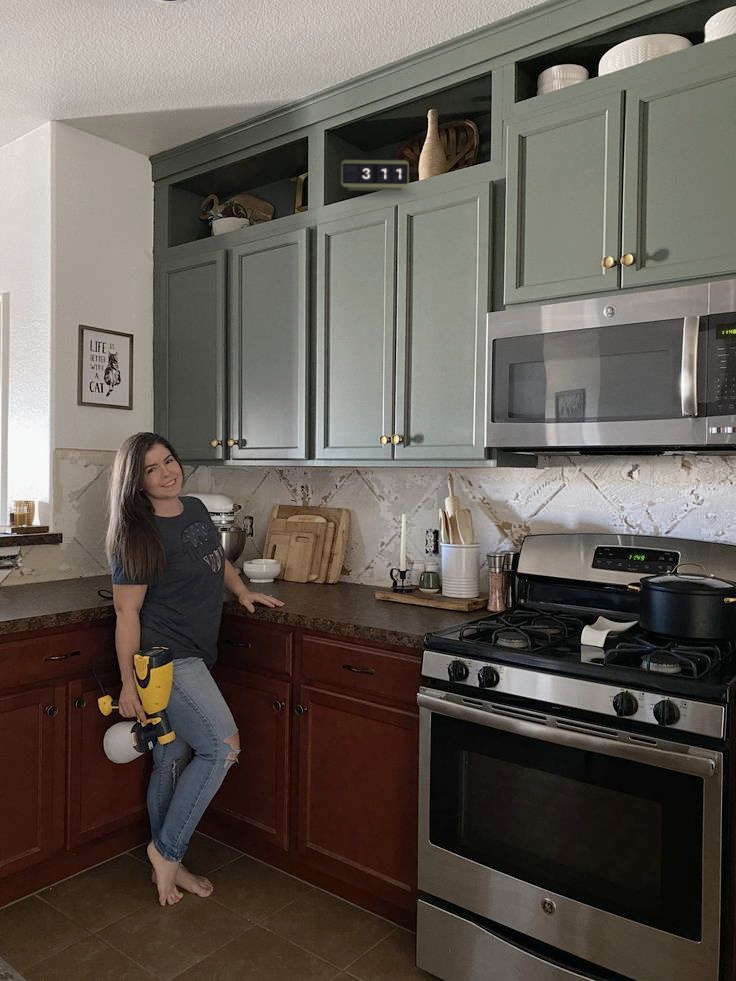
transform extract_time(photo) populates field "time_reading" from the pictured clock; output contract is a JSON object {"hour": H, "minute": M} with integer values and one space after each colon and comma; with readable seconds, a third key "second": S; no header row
{"hour": 3, "minute": 11}
